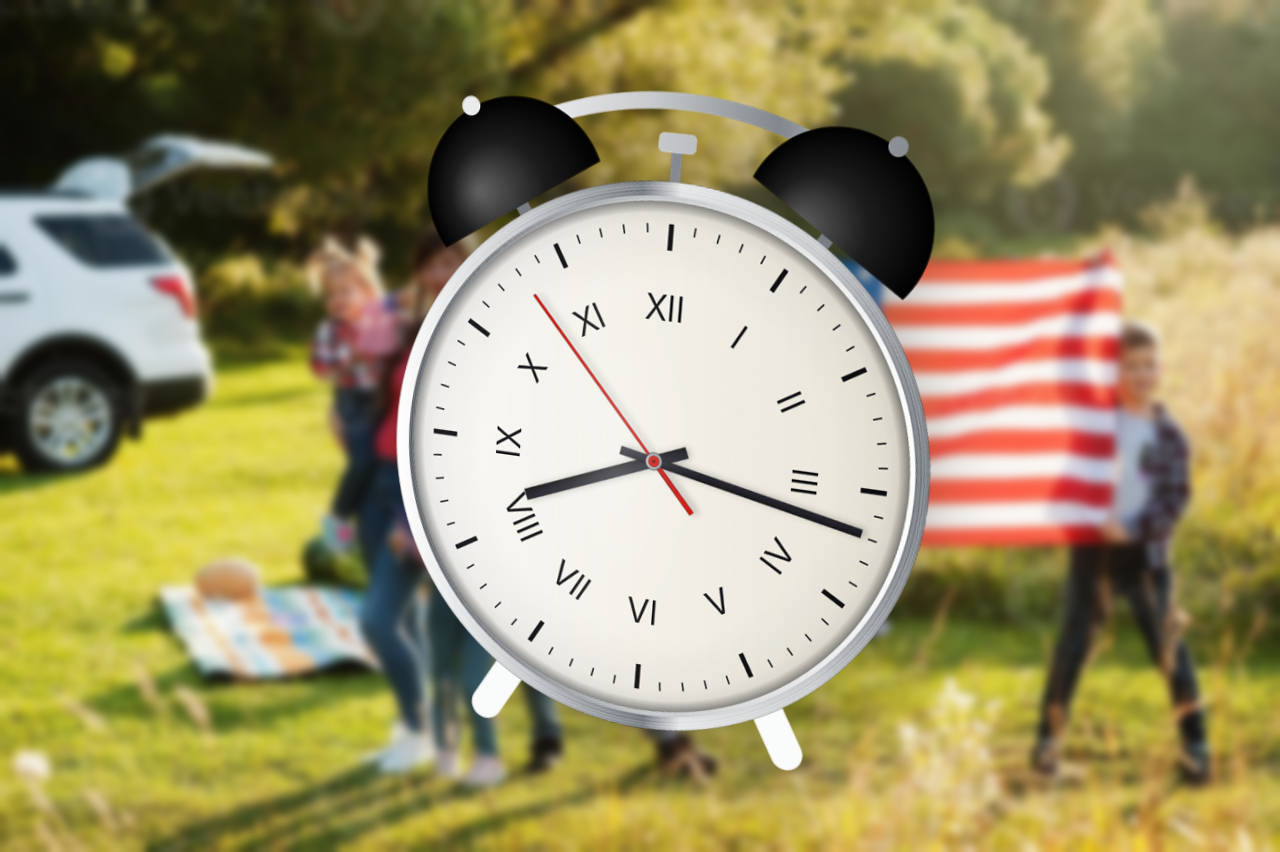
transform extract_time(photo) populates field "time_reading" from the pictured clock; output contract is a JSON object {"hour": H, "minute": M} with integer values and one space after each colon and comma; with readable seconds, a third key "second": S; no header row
{"hour": 8, "minute": 16, "second": 53}
